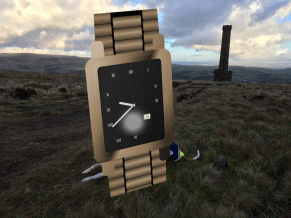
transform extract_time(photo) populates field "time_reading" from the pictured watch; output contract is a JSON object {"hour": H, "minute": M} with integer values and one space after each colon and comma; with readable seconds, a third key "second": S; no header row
{"hour": 9, "minute": 39}
